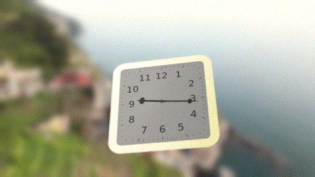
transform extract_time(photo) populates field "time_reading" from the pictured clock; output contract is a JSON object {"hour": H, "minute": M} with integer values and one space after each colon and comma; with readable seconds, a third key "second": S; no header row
{"hour": 9, "minute": 16}
